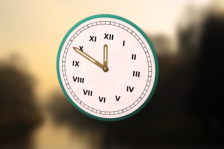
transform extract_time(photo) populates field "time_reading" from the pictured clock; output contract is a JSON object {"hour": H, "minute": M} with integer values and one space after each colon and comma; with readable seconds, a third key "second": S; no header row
{"hour": 11, "minute": 49}
